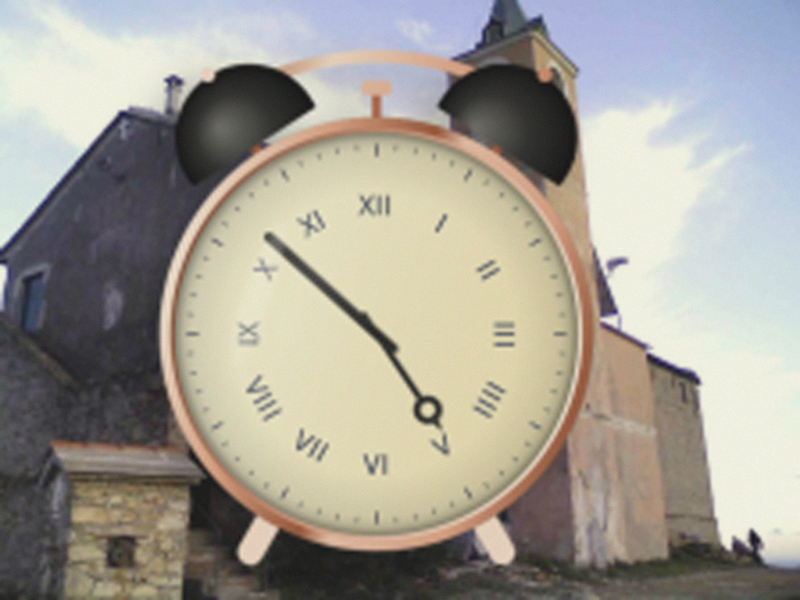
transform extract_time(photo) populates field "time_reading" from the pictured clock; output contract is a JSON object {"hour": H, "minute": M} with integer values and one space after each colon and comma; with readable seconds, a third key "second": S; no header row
{"hour": 4, "minute": 52}
